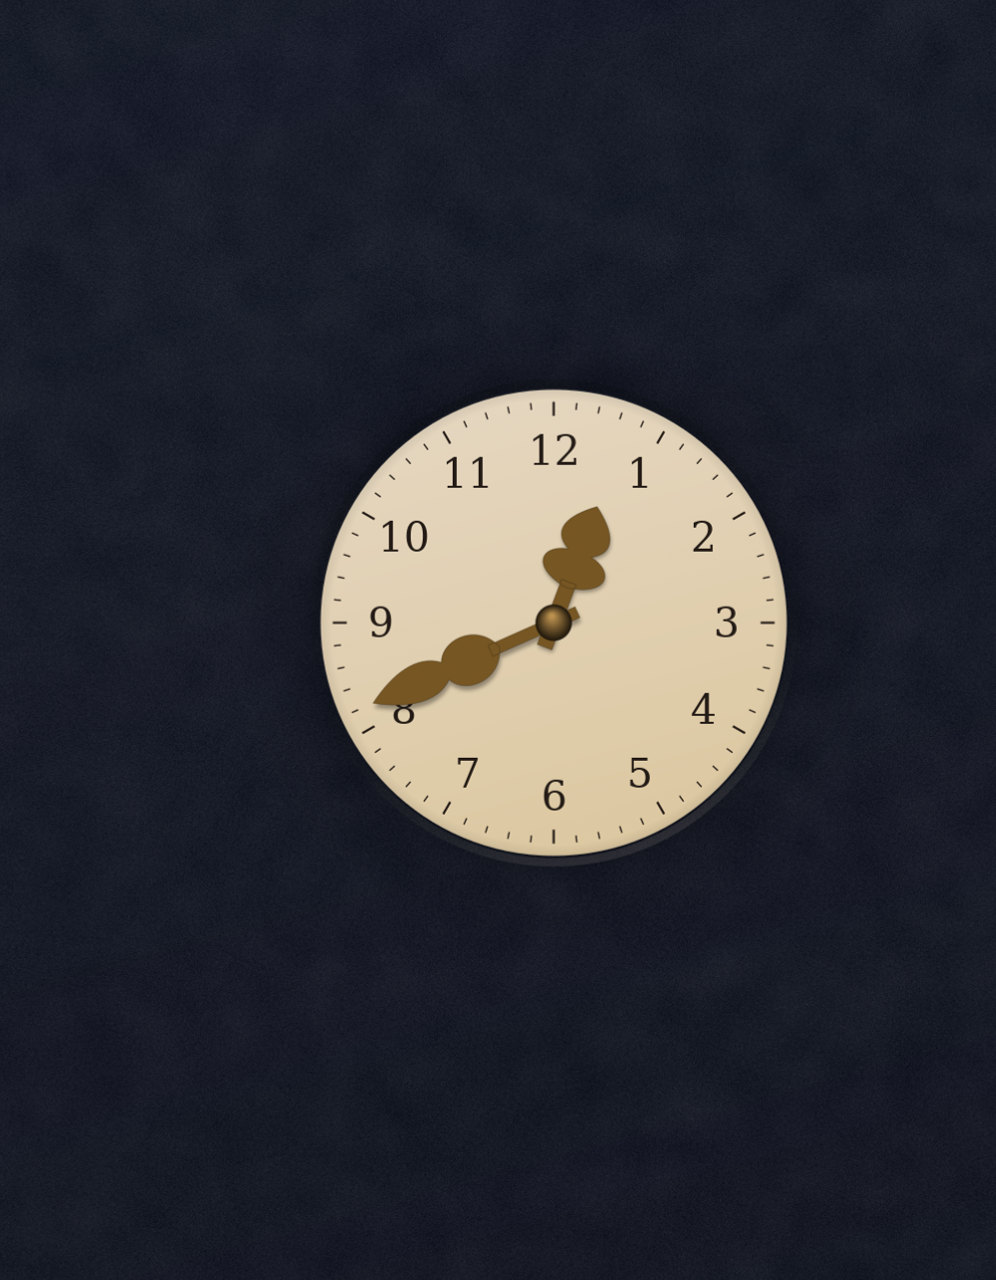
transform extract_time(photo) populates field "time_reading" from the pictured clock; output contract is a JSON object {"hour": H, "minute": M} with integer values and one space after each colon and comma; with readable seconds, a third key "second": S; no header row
{"hour": 12, "minute": 41}
